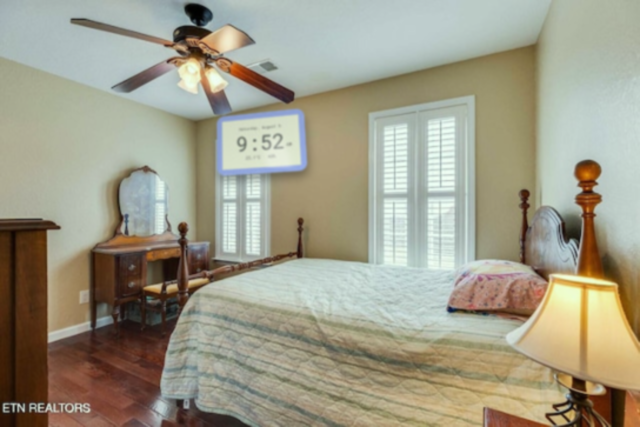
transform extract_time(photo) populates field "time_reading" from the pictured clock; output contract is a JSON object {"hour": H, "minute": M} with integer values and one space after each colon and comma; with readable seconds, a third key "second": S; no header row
{"hour": 9, "minute": 52}
